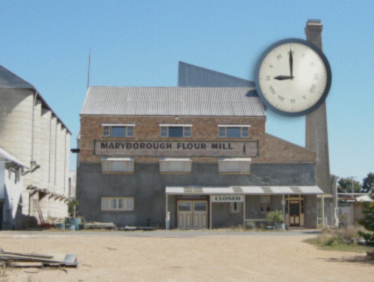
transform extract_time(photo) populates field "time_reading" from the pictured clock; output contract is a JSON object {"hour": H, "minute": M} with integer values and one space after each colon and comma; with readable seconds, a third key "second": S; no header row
{"hour": 9, "minute": 0}
